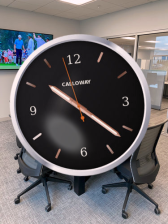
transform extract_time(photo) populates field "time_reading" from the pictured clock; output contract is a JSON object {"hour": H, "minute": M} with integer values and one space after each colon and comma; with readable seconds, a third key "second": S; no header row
{"hour": 10, "minute": 21, "second": 58}
